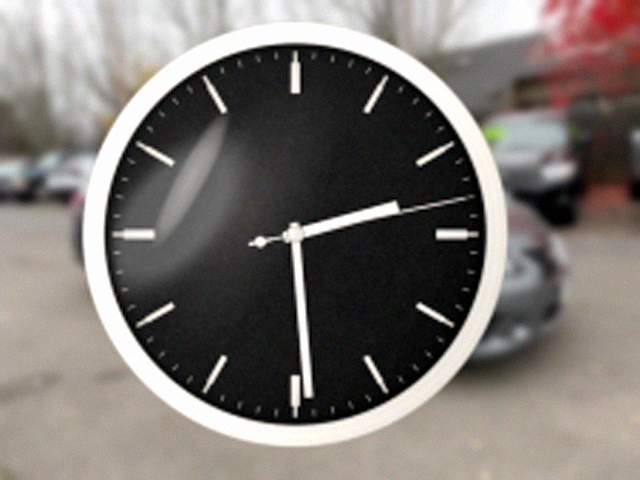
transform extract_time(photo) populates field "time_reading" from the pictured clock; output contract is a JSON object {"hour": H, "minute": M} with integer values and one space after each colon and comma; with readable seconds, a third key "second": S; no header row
{"hour": 2, "minute": 29, "second": 13}
